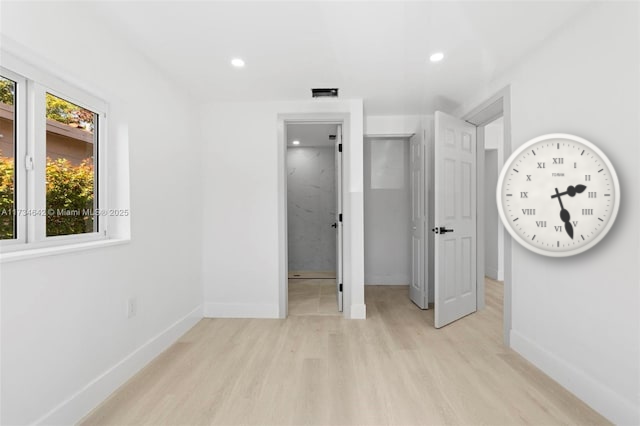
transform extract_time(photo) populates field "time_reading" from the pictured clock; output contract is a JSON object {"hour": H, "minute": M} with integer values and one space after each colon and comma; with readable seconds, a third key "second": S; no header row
{"hour": 2, "minute": 27}
